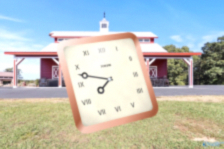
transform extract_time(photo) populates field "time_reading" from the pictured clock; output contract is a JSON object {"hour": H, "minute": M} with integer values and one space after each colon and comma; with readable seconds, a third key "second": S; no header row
{"hour": 7, "minute": 48}
